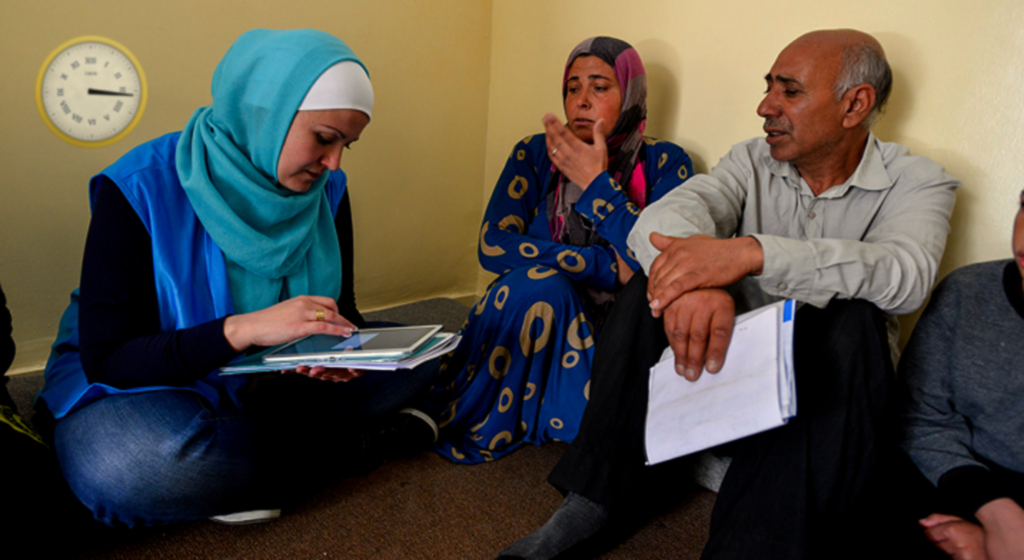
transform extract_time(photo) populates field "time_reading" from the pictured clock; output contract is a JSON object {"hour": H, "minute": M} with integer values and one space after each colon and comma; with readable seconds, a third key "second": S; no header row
{"hour": 3, "minute": 16}
